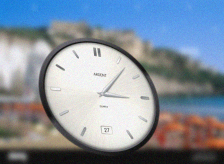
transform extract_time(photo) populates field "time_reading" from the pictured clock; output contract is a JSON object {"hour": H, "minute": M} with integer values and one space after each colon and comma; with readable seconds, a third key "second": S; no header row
{"hour": 3, "minute": 7}
